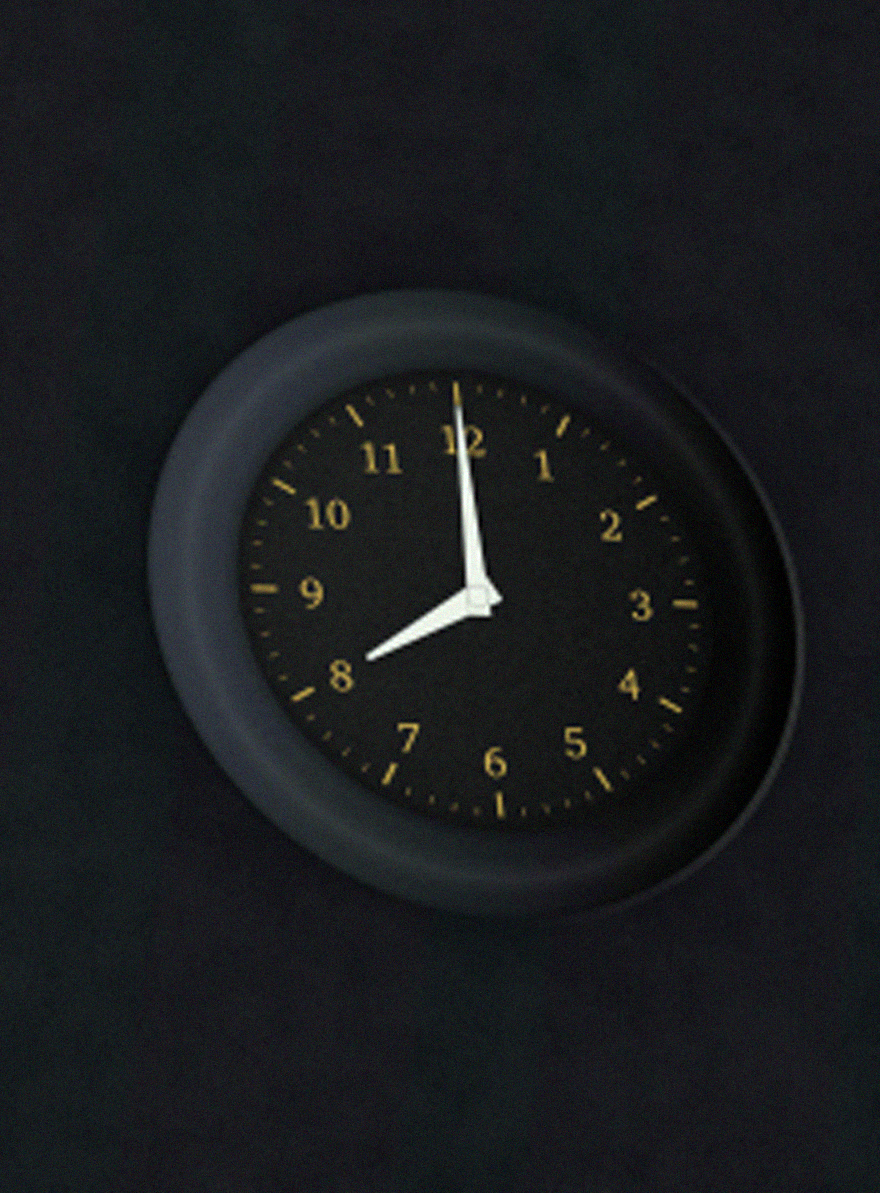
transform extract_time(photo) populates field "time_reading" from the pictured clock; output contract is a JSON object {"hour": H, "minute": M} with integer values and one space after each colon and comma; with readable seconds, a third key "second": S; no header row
{"hour": 8, "minute": 0}
